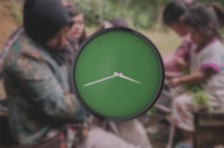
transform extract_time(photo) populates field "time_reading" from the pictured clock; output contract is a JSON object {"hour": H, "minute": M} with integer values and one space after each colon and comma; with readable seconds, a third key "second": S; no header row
{"hour": 3, "minute": 42}
